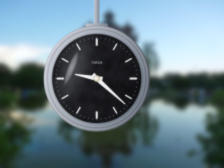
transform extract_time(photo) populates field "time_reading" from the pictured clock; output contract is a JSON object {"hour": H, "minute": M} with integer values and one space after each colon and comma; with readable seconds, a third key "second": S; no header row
{"hour": 9, "minute": 22}
